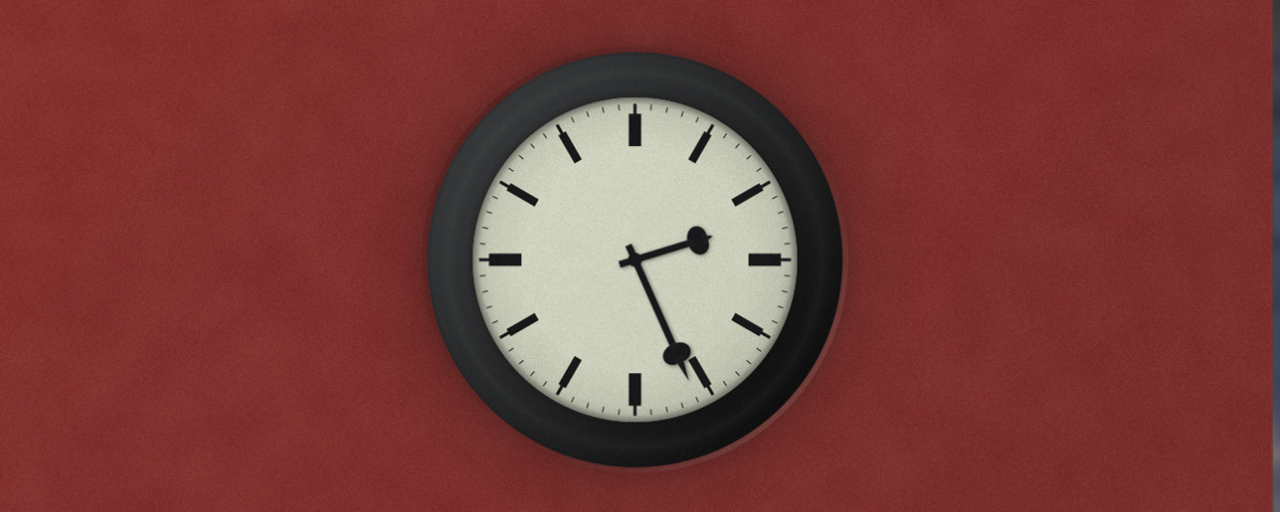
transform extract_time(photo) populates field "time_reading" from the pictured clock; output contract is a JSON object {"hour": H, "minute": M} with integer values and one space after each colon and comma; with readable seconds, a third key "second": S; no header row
{"hour": 2, "minute": 26}
